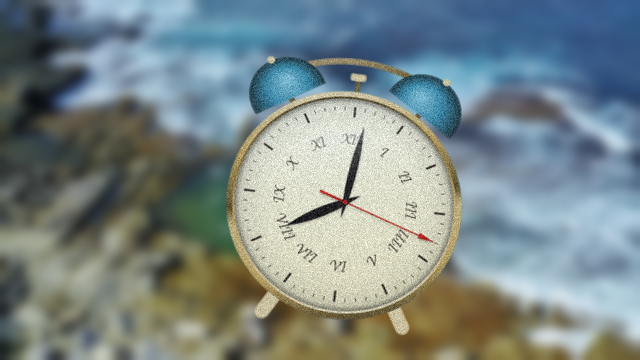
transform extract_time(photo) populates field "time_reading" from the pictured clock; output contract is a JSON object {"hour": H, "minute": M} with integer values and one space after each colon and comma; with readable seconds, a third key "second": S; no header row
{"hour": 8, "minute": 1, "second": 18}
